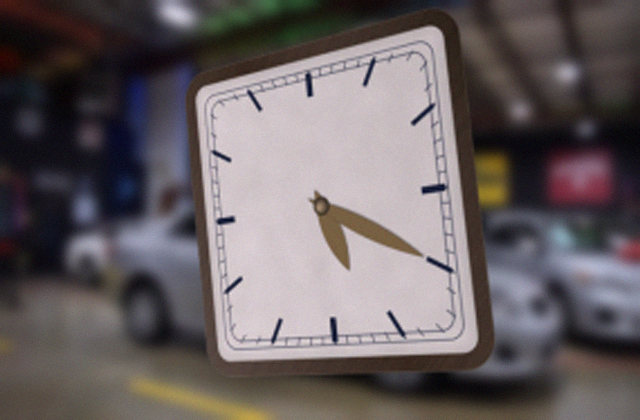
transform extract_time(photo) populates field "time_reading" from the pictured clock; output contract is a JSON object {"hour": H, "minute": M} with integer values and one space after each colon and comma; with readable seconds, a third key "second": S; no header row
{"hour": 5, "minute": 20}
